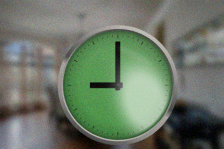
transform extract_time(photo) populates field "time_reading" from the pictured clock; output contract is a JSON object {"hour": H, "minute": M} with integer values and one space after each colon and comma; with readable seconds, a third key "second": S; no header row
{"hour": 9, "minute": 0}
